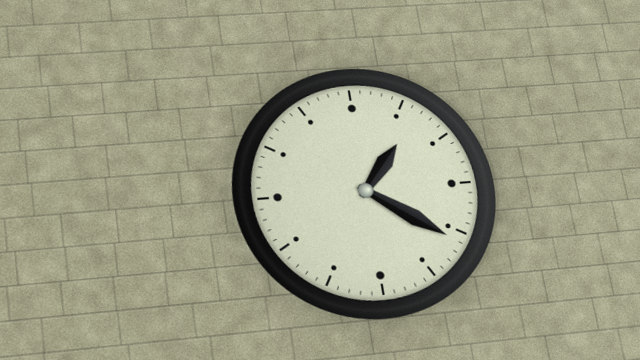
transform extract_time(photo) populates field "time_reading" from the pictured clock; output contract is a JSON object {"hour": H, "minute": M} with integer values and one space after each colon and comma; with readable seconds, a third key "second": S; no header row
{"hour": 1, "minute": 21}
